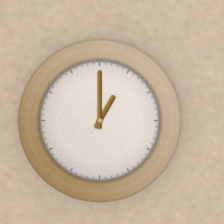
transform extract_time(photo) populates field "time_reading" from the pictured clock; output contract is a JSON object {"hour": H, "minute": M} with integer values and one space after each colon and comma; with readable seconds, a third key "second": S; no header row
{"hour": 1, "minute": 0}
